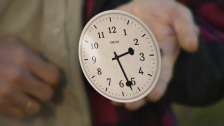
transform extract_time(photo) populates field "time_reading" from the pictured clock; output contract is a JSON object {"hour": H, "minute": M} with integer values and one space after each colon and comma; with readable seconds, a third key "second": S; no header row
{"hour": 2, "minute": 27}
